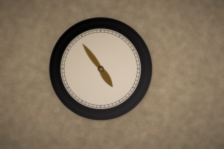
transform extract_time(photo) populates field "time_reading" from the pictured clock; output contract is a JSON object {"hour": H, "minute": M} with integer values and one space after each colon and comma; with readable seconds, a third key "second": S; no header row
{"hour": 4, "minute": 54}
